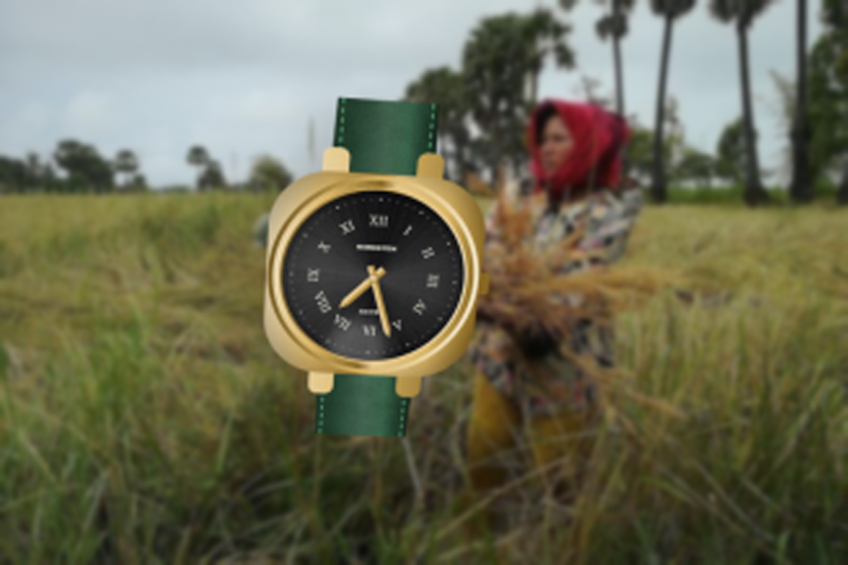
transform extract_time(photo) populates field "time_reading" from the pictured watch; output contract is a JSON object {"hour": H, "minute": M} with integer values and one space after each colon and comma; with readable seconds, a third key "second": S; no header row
{"hour": 7, "minute": 27}
